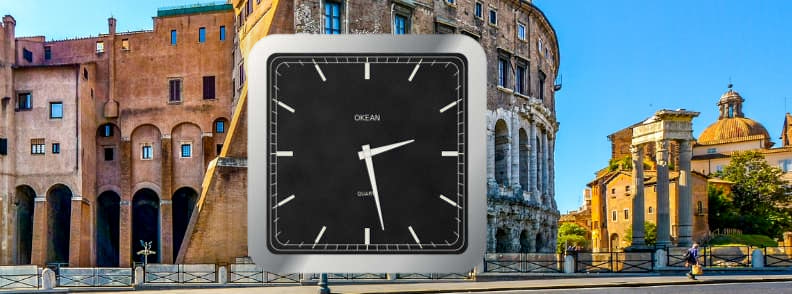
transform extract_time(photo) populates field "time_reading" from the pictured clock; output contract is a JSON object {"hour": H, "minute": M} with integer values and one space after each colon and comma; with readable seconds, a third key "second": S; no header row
{"hour": 2, "minute": 28}
